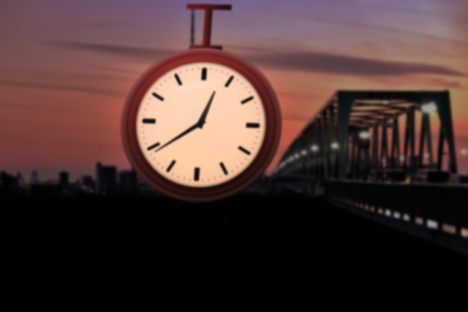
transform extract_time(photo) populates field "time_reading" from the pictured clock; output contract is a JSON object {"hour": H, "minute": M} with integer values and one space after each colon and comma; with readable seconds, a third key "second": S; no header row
{"hour": 12, "minute": 39}
